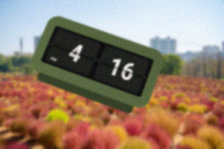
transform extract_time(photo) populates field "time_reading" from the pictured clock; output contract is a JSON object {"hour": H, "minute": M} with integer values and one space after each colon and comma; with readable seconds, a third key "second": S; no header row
{"hour": 4, "minute": 16}
